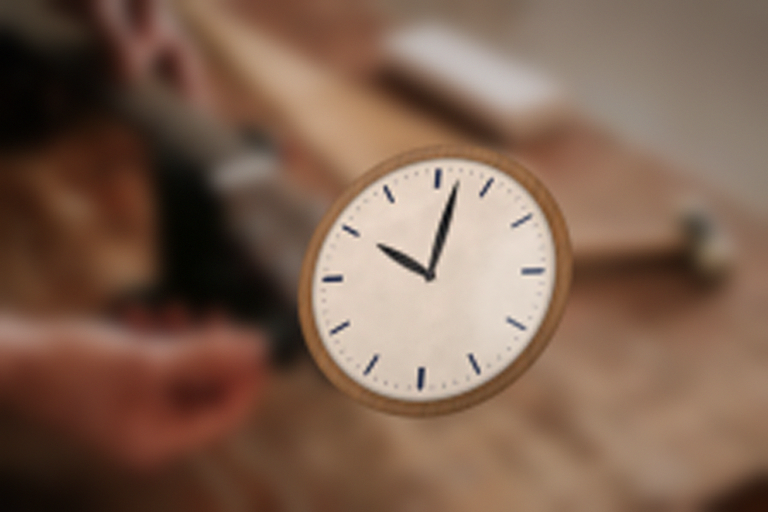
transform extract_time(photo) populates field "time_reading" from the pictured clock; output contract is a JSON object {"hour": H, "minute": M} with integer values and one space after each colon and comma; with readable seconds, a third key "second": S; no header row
{"hour": 10, "minute": 2}
